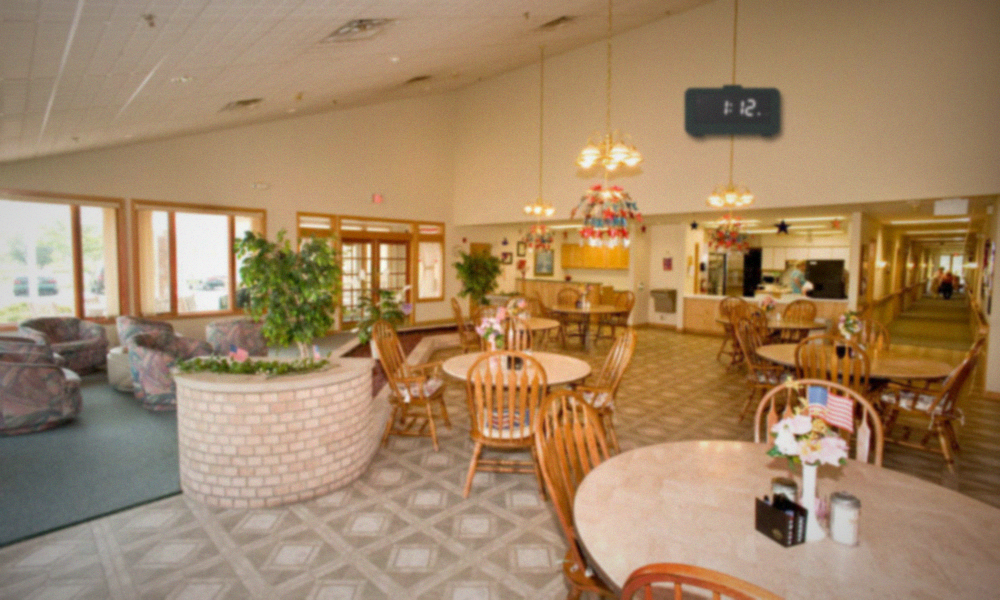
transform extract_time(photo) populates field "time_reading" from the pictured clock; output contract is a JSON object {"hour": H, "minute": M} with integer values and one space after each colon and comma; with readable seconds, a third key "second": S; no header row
{"hour": 1, "minute": 12}
